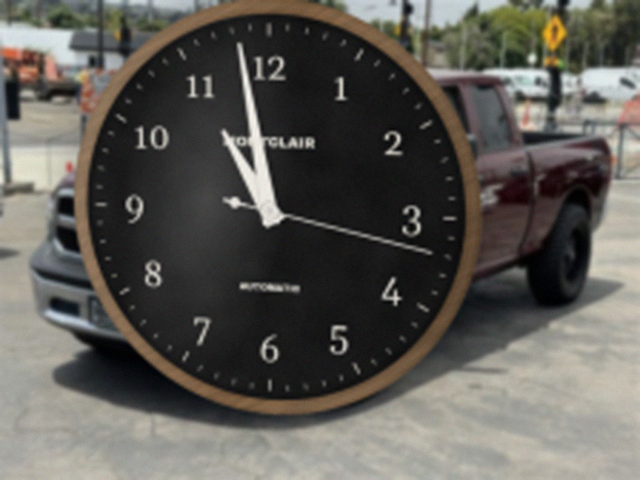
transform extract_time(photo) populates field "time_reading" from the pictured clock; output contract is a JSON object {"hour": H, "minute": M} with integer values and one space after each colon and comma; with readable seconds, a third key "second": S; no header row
{"hour": 10, "minute": 58, "second": 17}
